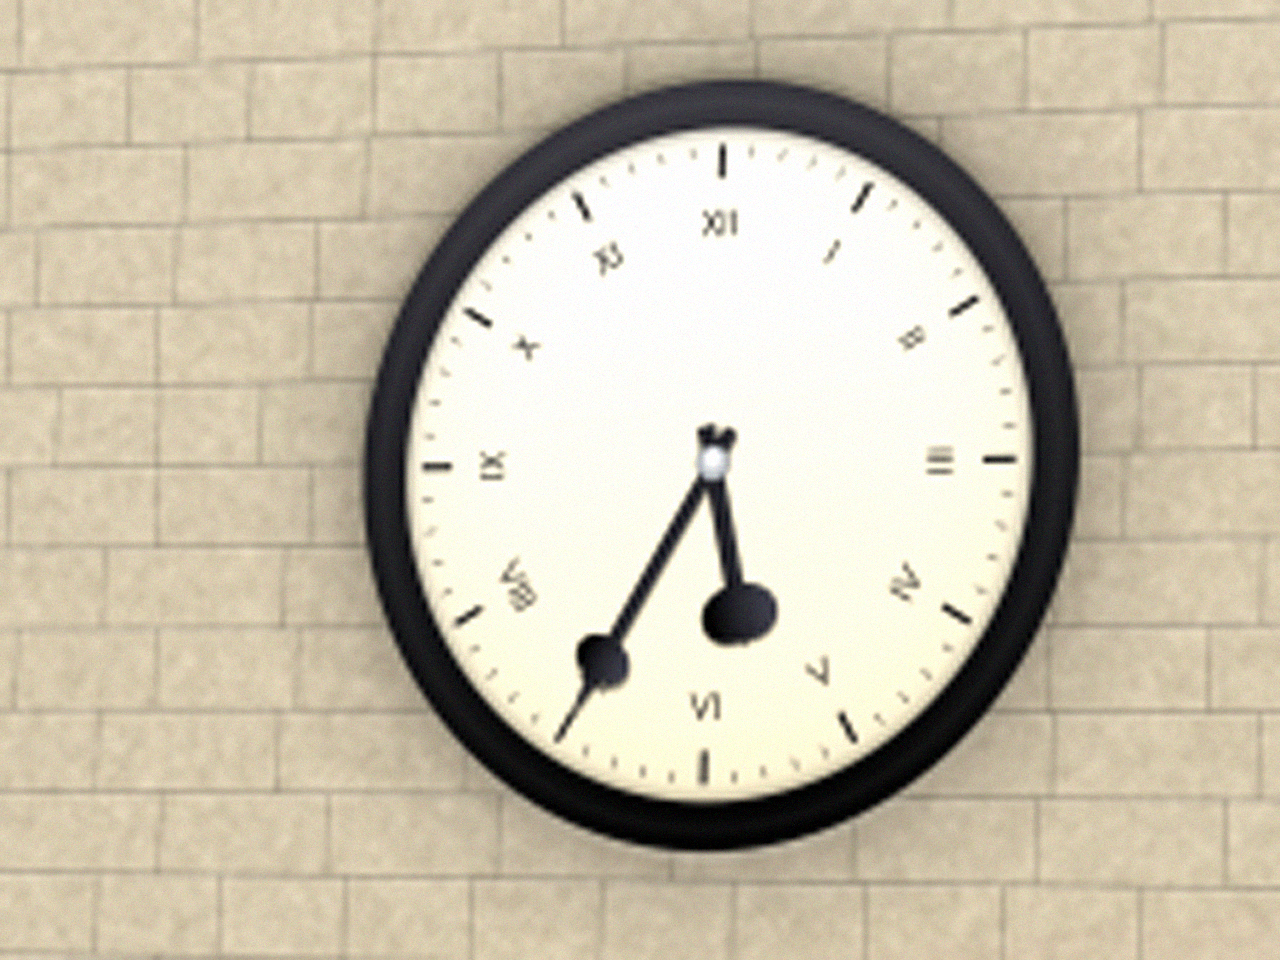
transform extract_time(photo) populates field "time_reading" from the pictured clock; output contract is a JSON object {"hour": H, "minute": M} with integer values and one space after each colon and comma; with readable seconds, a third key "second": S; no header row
{"hour": 5, "minute": 35}
